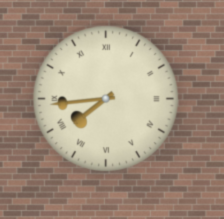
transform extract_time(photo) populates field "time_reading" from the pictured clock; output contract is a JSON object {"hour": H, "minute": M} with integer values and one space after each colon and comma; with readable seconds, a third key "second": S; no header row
{"hour": 7, "minute": 44}
